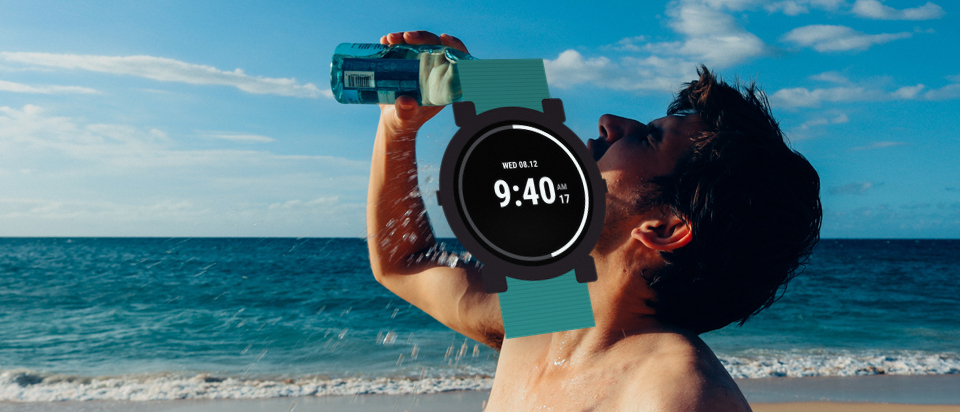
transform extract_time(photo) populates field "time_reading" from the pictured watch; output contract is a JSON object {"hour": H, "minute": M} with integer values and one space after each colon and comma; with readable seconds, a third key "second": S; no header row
{"hour": 9, "minute": 40, "second": 17}
